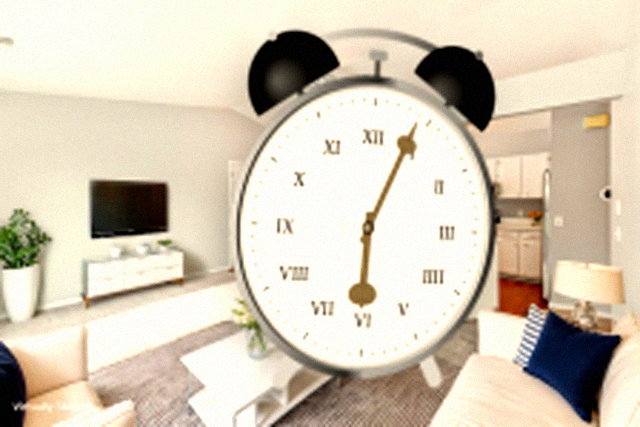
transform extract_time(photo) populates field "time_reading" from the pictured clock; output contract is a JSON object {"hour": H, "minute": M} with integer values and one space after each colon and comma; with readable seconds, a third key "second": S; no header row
{"hour": 6, "minute": 4}
